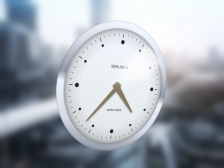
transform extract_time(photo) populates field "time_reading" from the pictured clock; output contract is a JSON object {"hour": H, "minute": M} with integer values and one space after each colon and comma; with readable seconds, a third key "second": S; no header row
{"hour": 4, "minute": 37}
